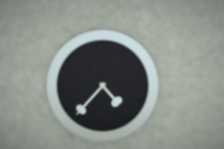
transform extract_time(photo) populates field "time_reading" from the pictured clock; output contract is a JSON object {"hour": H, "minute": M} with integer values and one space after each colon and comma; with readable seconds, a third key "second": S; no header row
{"hour": 4, "minute": 37}
